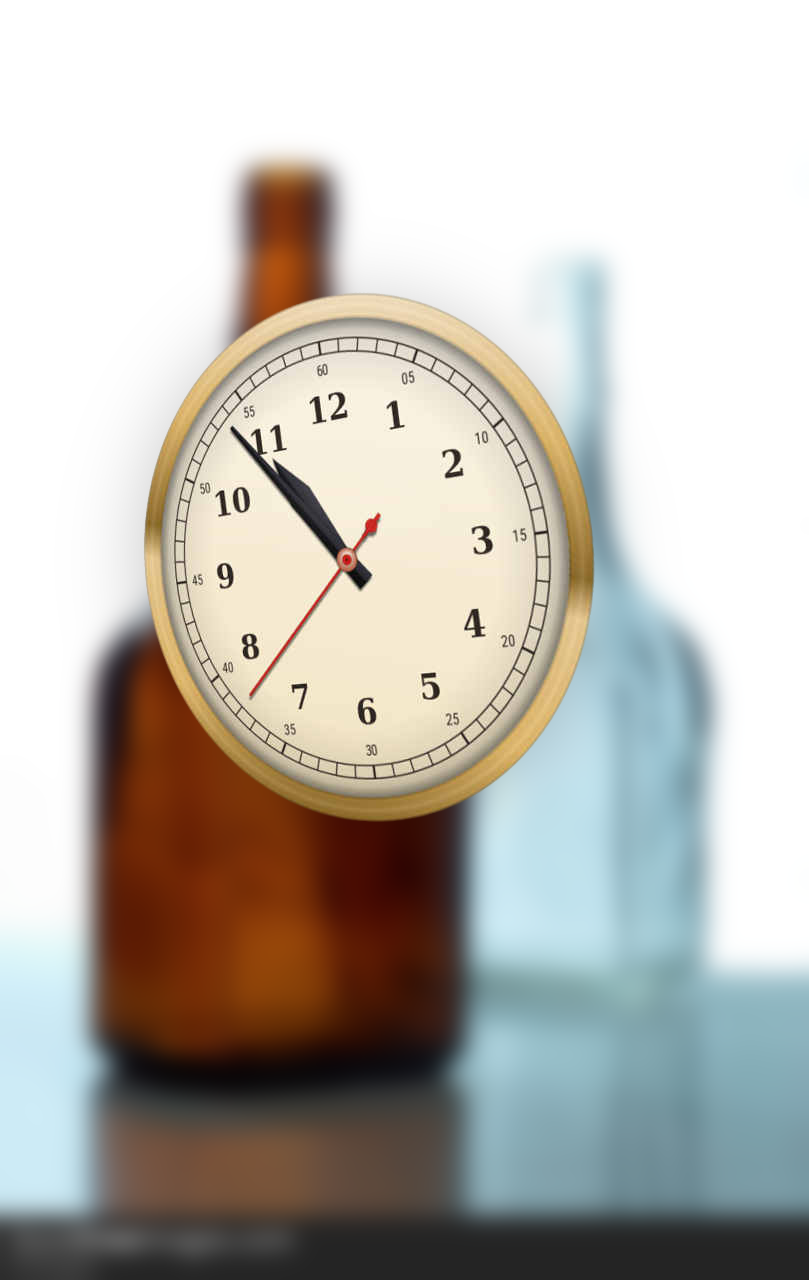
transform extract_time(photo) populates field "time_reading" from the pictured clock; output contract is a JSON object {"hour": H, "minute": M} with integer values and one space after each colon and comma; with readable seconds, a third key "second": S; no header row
{"hour": 10, "minute": 53, "second": 38}
